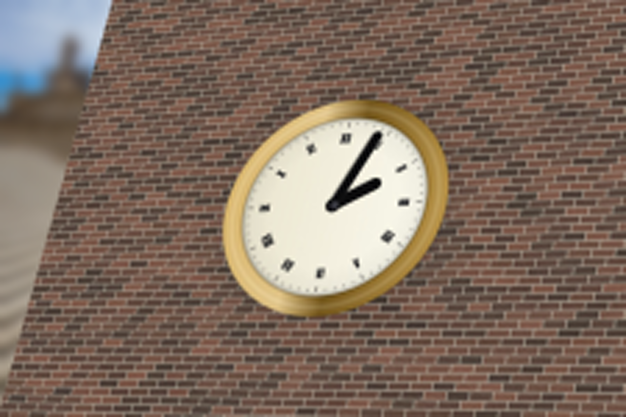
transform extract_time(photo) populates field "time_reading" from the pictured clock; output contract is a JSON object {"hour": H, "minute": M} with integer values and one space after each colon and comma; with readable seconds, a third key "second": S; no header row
{"hour": 2, "minute": 4}
